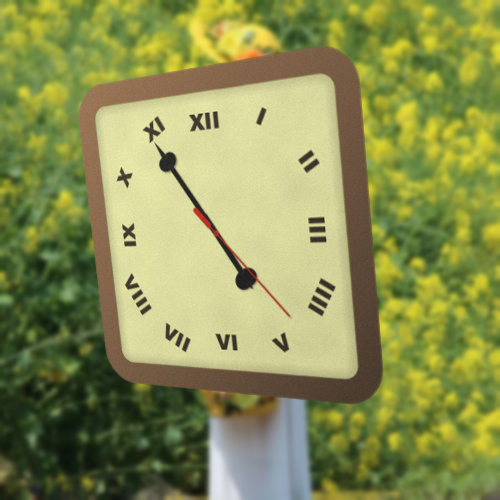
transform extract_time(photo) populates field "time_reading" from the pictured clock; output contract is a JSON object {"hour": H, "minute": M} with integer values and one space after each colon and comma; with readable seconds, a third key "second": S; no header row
{"hour": 4, "minute": 54, "second": 23}
